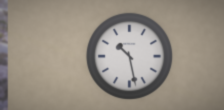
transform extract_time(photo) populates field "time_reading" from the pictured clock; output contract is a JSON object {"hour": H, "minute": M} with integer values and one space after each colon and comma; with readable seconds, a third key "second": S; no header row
{"hour": 10, "minute": 28}
